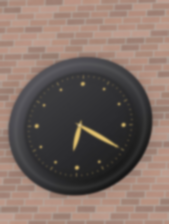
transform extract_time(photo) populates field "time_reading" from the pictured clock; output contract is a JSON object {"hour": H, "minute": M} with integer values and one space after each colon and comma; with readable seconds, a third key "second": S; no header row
{"hour": 6, "minute": 20}
